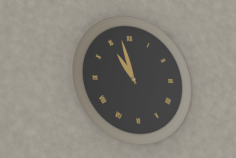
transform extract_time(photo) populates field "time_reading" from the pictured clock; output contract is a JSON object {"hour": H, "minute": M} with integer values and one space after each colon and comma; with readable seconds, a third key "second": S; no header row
{"hour": 10, "minute": 58}
